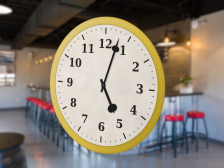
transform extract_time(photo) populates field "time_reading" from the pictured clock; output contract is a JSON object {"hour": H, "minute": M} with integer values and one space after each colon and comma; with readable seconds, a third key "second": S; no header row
{"hour": 5, "minute": 3}
